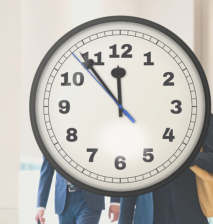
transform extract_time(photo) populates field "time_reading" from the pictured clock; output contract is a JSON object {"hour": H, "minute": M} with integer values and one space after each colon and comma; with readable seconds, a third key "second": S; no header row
{"hour": 11, "minute": 53, "second": 53}
